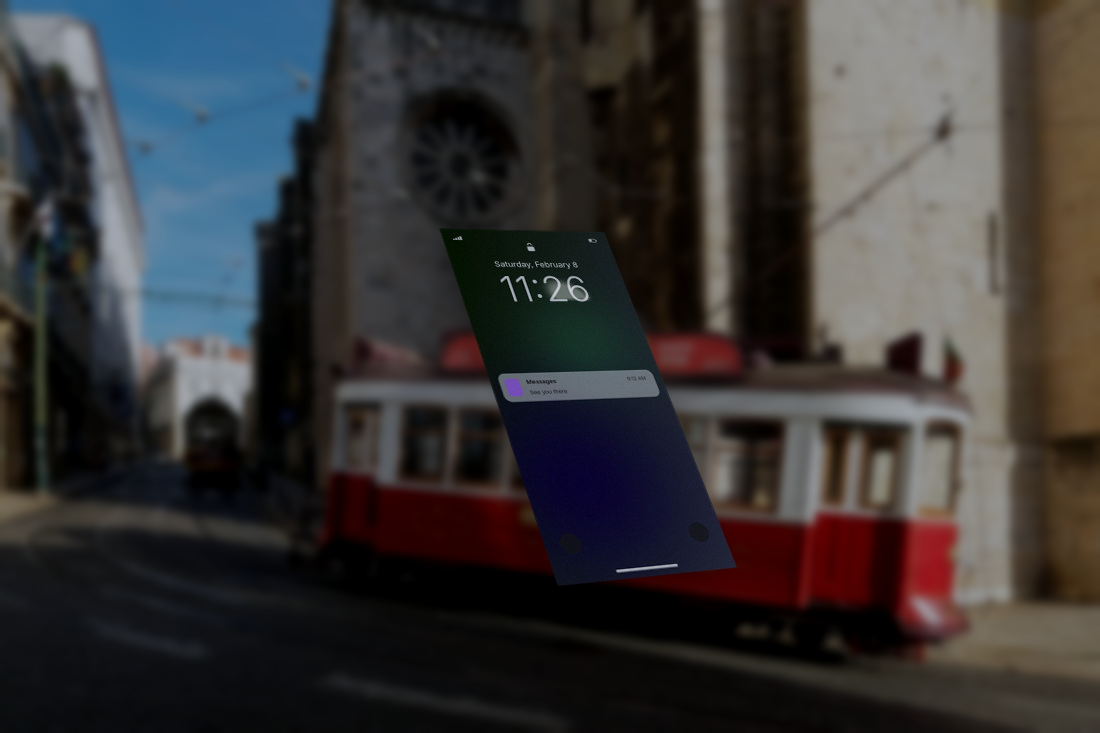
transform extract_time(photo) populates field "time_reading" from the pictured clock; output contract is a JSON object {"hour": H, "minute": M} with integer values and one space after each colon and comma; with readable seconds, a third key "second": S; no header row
{"hour": 11, "minute": 26}
